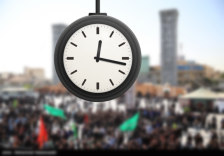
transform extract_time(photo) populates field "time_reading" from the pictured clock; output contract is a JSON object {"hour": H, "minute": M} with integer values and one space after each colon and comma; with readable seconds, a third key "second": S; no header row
{"hour": 12, "minute": 17}
